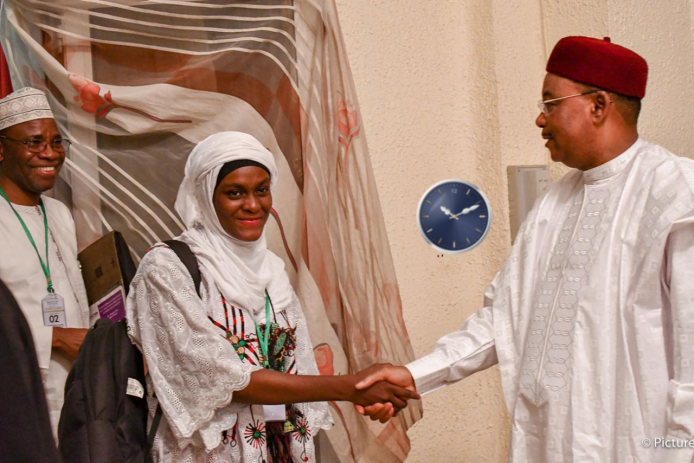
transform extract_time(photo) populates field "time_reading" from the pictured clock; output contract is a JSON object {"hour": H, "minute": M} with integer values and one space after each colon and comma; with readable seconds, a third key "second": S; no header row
{"hour": 10, "minute": 11}
